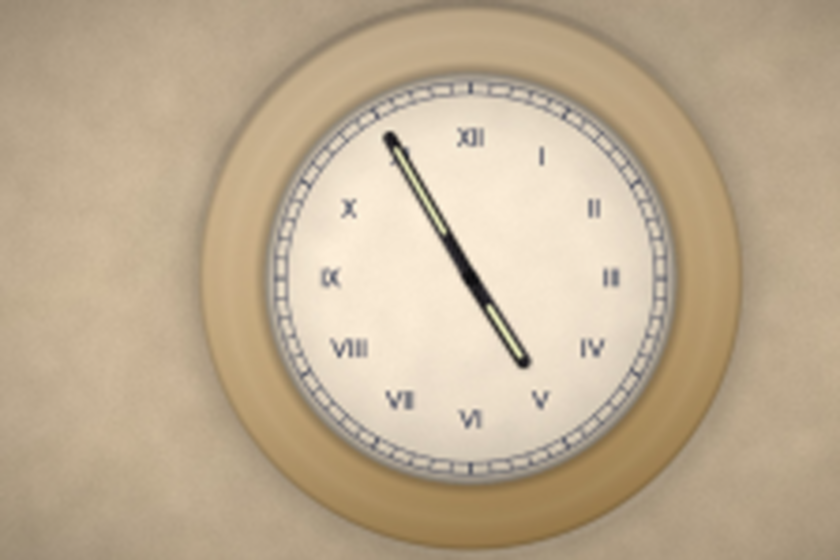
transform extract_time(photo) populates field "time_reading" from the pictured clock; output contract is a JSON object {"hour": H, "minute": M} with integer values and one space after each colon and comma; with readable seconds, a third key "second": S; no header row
{"hour": 4, "minute": 55}
